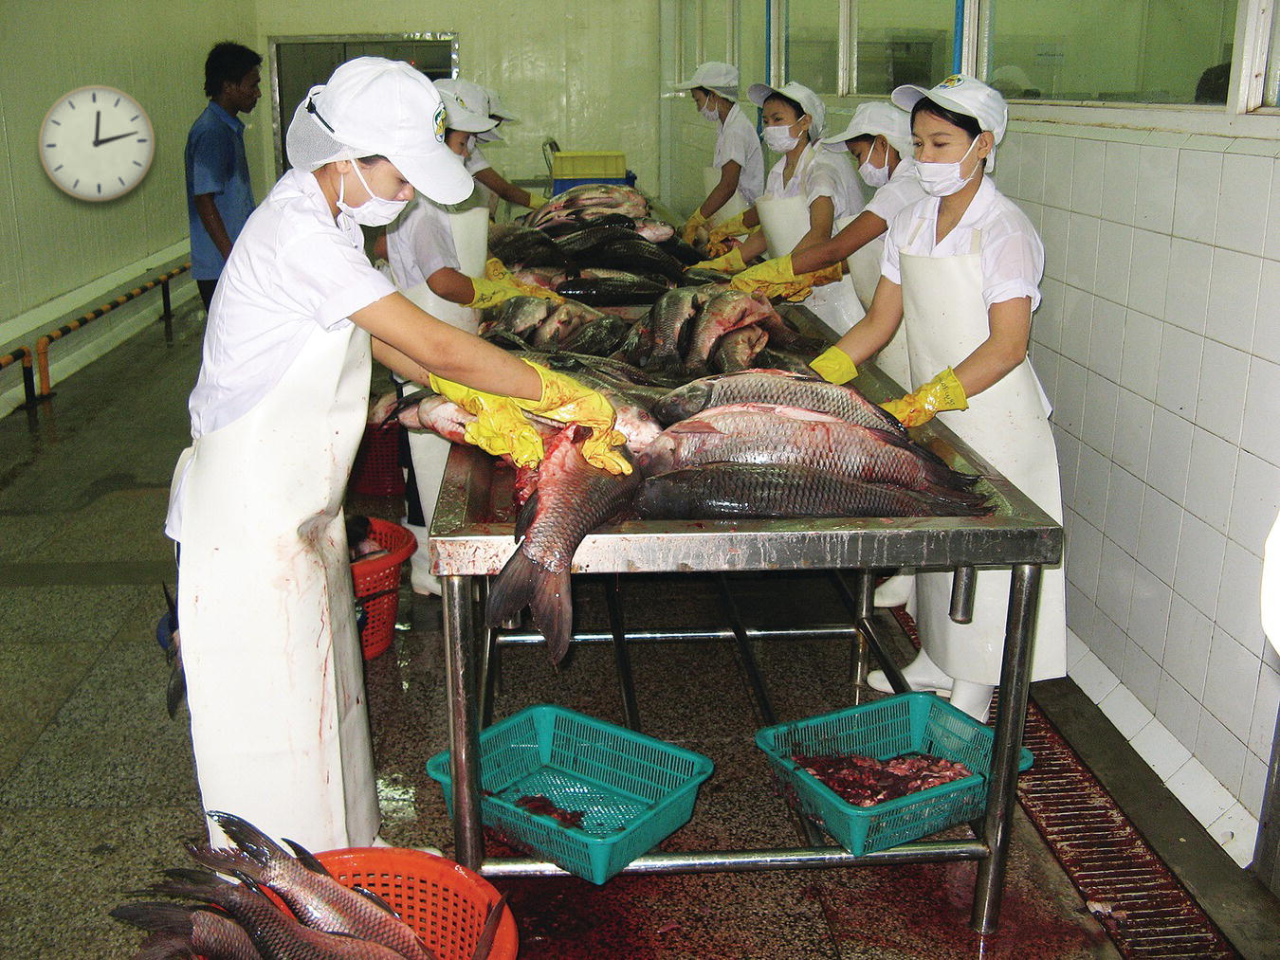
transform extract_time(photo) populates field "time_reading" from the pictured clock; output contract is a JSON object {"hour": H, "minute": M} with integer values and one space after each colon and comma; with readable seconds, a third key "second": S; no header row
{"hour": 12, "minute": 13}
